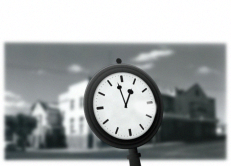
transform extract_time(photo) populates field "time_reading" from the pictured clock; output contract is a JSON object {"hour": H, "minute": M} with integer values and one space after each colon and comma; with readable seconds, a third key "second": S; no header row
{"hour": 12, "minute": 58}
